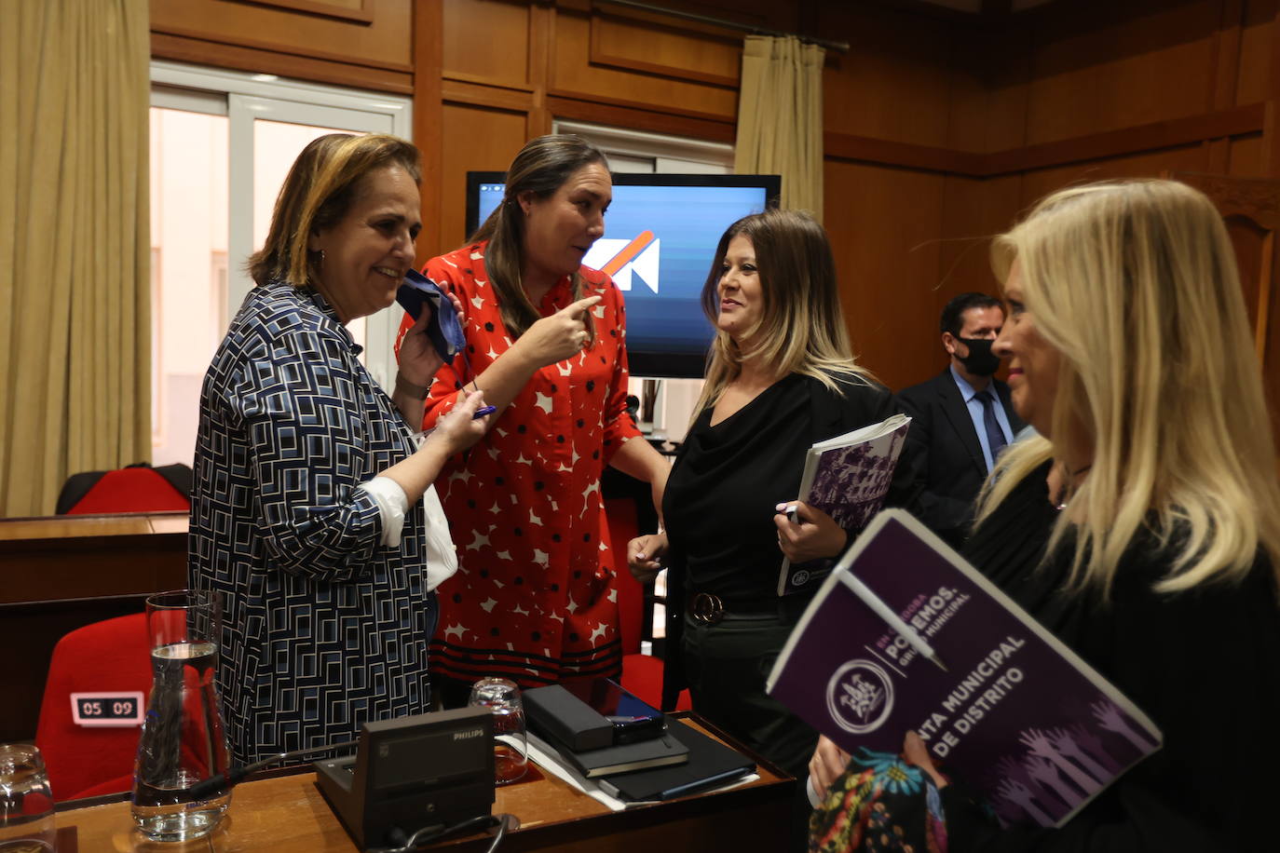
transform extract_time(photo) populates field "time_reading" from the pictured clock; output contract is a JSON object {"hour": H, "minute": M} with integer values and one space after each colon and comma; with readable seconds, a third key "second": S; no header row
{"hour": 5, "minute": 9}
